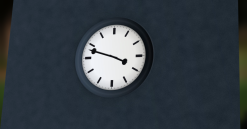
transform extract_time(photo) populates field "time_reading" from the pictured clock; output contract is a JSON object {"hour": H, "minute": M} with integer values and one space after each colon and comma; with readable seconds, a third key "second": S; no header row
{"hour": 3, "minute": 48}
